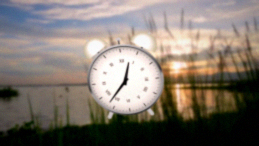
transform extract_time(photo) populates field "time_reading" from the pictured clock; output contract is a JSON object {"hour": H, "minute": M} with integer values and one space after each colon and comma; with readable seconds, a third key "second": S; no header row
{"hour": 12, "minute": 37}
